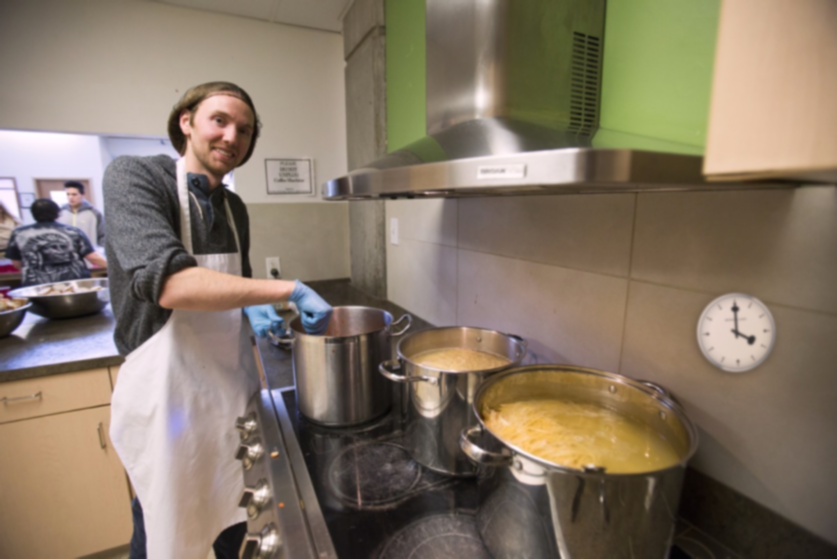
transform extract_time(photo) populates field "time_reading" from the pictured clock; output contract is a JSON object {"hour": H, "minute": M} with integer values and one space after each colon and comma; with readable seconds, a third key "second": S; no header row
{"hour": 4, "minute": 0}
